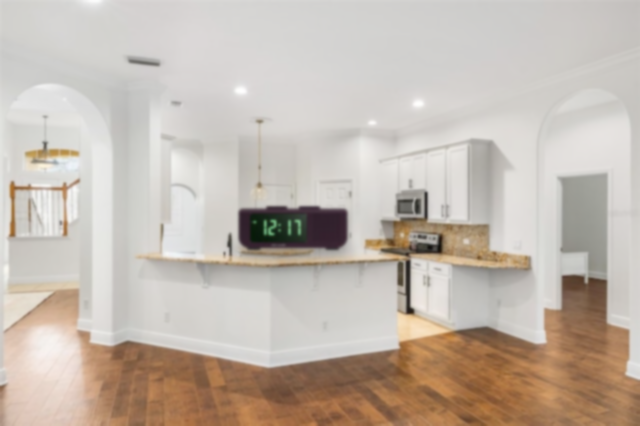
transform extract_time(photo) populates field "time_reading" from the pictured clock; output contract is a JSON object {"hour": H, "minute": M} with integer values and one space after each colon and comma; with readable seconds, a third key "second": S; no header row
{"hour": 12, "minute": 17}
